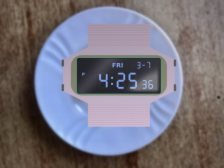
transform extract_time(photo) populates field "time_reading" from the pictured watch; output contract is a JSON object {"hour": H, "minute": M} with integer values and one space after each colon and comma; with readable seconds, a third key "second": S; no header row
{"hour": 4, "minute": 25, "second": 36}
